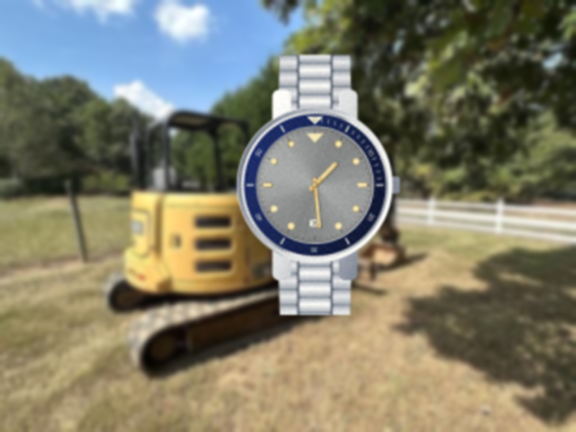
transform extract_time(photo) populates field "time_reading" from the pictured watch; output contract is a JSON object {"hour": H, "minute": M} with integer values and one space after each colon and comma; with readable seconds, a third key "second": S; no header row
{"hour": 1, "minute": 29}
